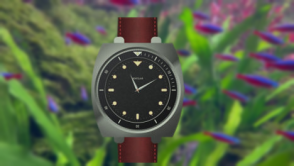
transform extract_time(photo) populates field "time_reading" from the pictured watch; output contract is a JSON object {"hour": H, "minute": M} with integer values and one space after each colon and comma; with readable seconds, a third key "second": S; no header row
{"hour": 11, "minute": 10}
